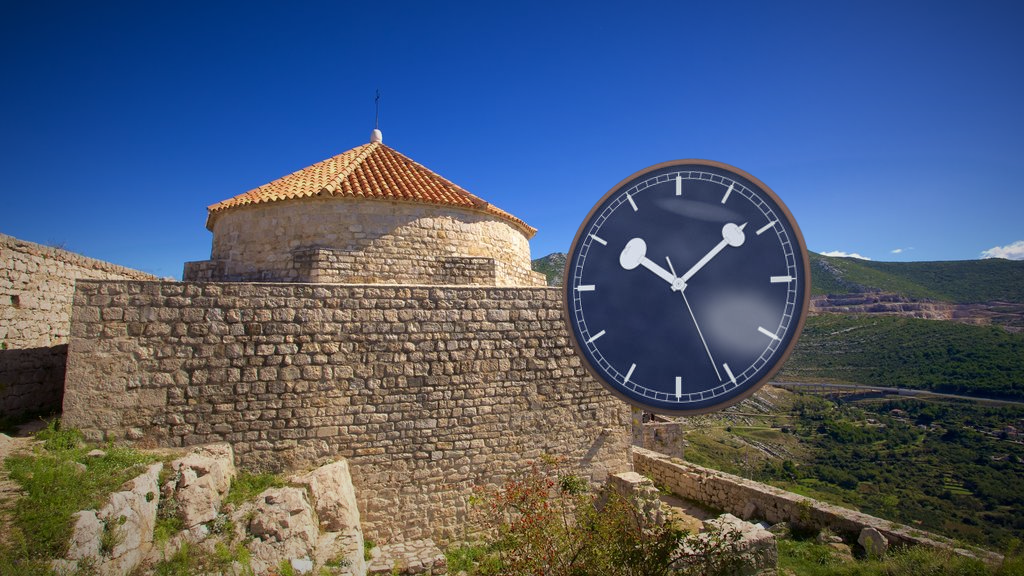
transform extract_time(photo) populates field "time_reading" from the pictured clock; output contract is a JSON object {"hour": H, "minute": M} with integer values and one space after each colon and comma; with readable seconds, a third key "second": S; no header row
{"hour": 10, "minute": 8, "second": 26}
